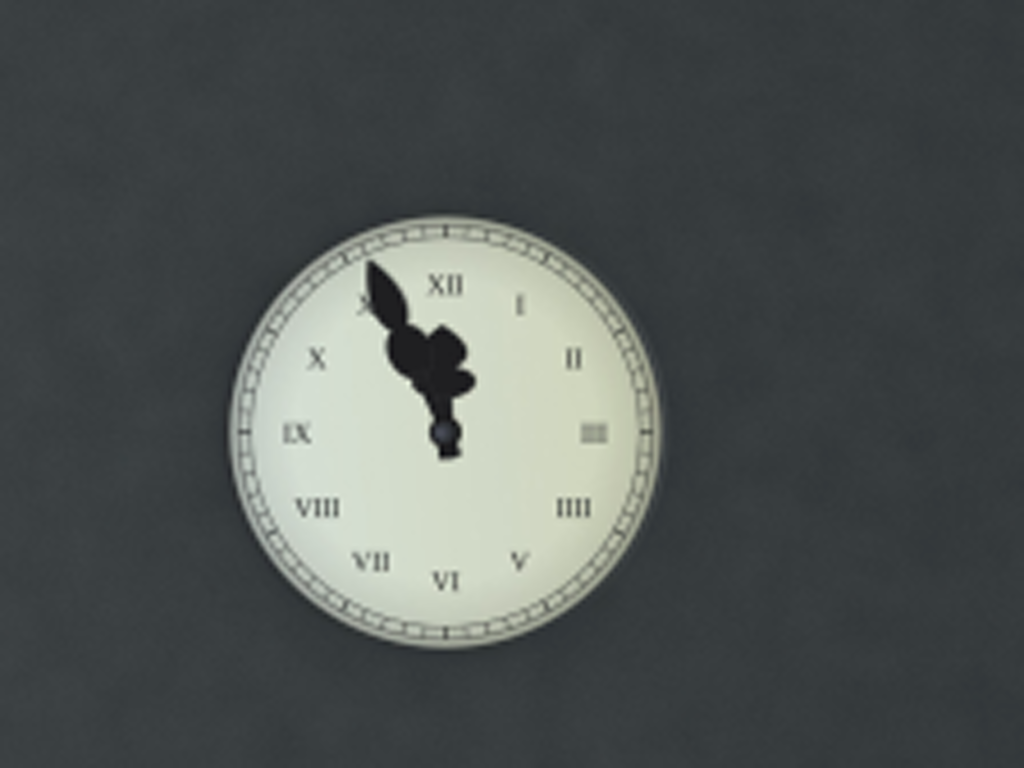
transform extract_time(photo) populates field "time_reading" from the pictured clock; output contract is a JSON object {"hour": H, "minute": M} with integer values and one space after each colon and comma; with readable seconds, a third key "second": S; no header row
{"hour": 11, "minute": 56}
